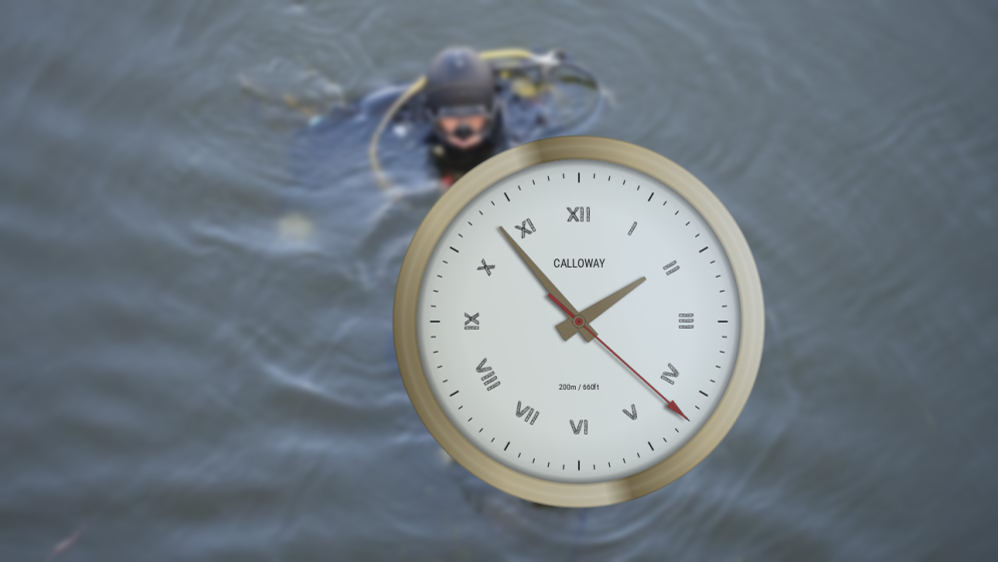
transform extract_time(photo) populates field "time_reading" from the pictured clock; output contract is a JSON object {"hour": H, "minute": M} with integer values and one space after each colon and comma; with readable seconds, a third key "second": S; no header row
{"hour": 1, "minute": 53, "second": 22}
